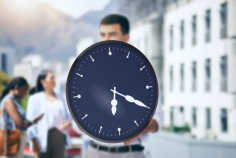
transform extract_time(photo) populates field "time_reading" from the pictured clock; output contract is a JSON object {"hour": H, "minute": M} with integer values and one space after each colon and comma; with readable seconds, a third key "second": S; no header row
{"hour": 6, "minute": 20}
